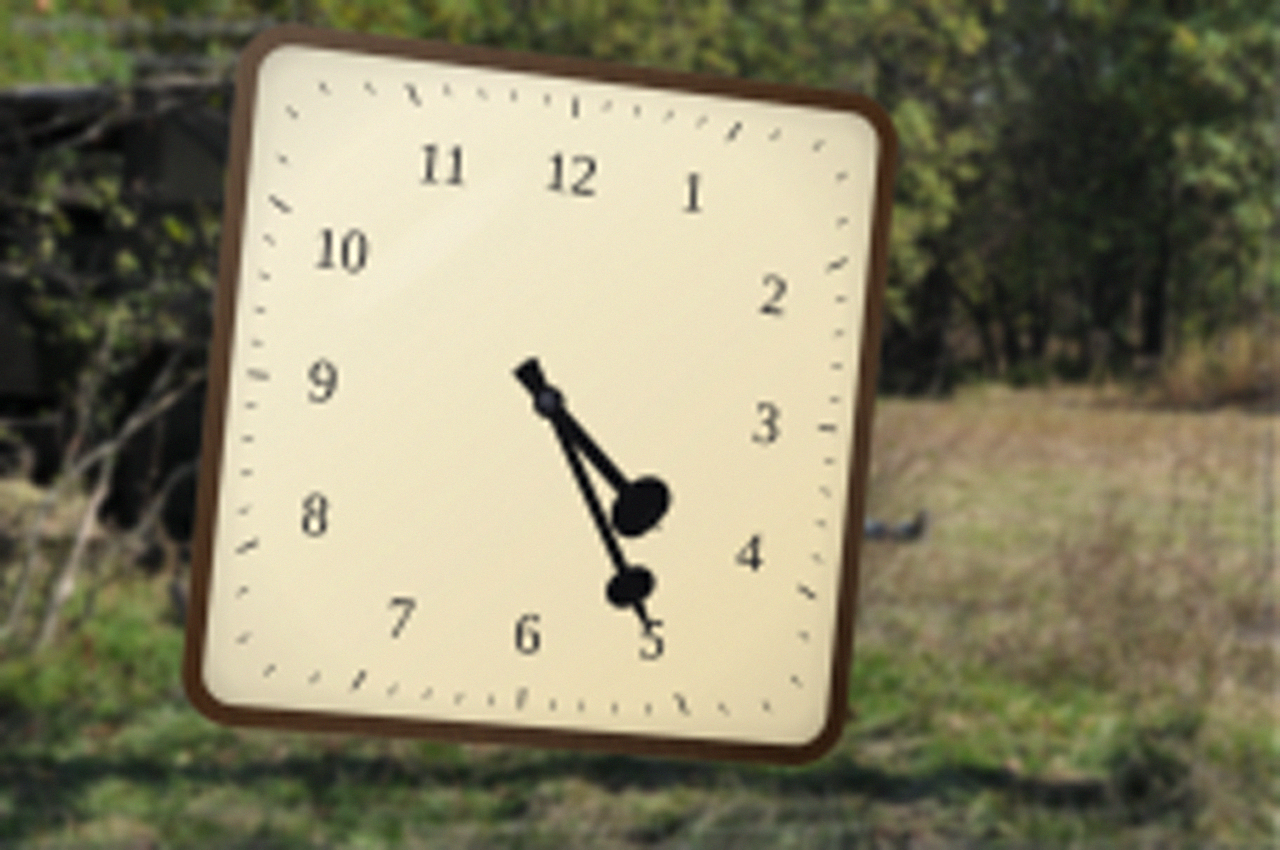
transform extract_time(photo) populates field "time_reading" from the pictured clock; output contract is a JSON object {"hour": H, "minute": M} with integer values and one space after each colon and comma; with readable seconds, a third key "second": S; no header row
{"hour": 4, "minute": 25}
